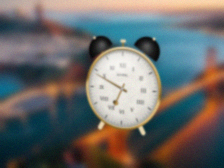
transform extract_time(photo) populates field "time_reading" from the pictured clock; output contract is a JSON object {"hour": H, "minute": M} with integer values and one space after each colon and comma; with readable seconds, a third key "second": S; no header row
{"hour": 6, "minute": 49}
